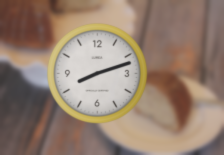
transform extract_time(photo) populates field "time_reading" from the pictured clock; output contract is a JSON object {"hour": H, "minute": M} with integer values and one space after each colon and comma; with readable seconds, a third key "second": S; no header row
{"hour": 8, "minute": 12}
